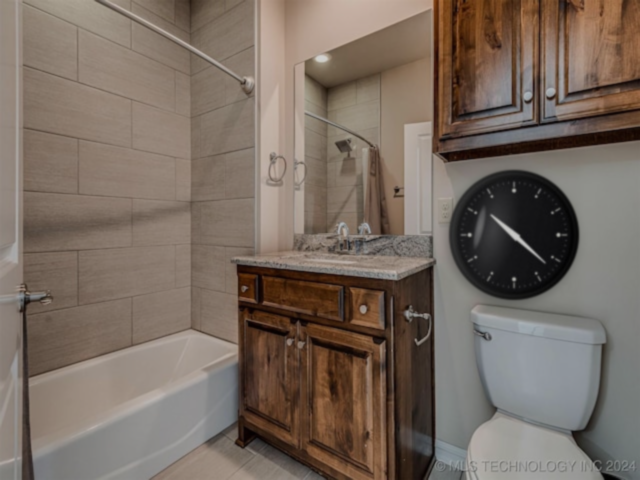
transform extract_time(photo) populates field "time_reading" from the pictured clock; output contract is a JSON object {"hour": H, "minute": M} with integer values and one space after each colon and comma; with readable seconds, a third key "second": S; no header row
{"hour": 10, "minute": 22}
